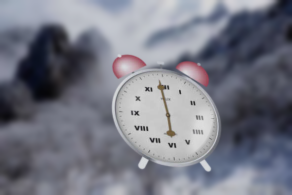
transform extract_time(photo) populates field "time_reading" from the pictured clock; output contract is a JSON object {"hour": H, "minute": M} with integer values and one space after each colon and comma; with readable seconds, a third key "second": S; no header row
{"hour": 5, "minute": 59}
